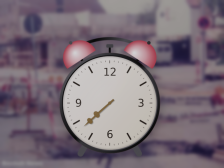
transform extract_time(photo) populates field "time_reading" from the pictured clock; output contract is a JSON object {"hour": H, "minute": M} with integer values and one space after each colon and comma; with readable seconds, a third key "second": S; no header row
{"hour": 7, "minute": 38}
